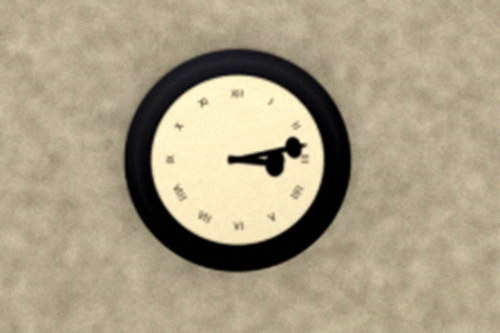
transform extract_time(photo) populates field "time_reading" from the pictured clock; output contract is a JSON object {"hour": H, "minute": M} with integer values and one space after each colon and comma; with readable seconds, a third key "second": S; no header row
{"hour": 3, "minute": 13}
